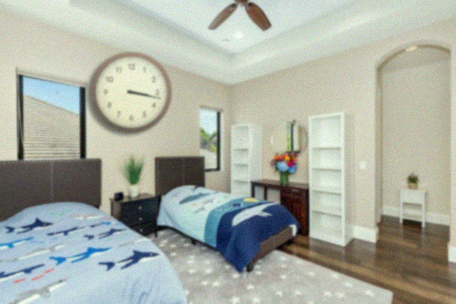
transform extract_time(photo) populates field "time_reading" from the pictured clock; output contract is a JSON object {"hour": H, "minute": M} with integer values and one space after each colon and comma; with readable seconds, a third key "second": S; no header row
{"hour": 3, "minute": 17}
